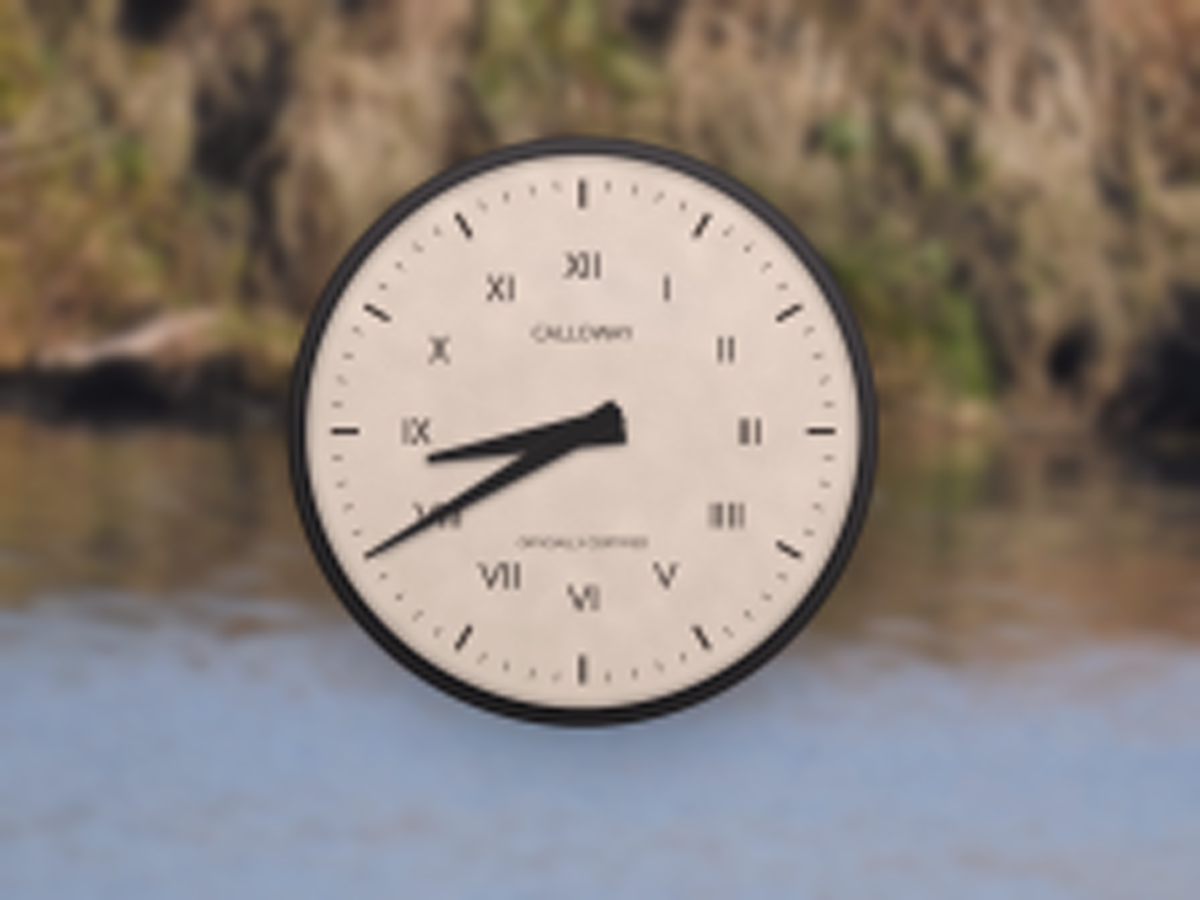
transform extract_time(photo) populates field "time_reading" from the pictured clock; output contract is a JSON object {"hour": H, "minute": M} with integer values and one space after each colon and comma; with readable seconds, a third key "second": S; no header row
{"hour": 8, "minute": 40}
